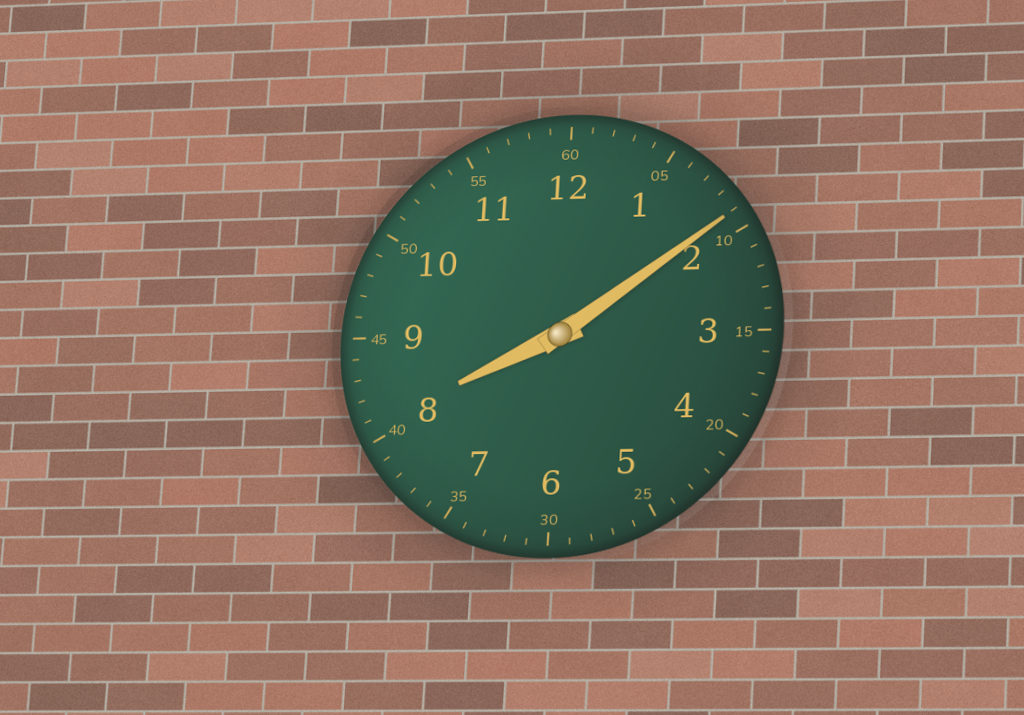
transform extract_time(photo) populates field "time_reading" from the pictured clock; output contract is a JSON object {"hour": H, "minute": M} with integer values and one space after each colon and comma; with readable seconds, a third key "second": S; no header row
{"hour": 8, "minute": 9}
